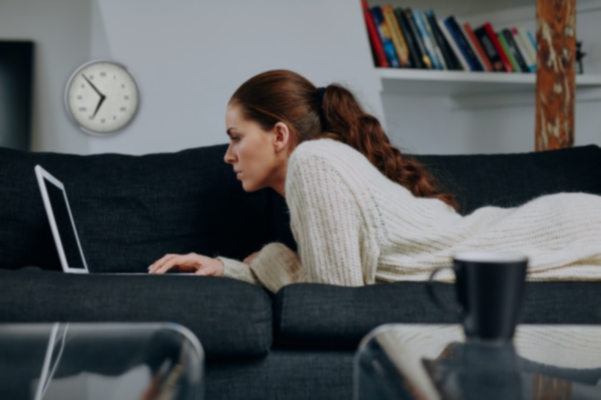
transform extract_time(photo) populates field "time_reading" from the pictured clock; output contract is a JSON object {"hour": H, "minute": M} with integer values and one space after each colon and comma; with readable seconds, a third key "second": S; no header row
{"hour": 6, "minute": 53}
